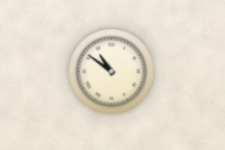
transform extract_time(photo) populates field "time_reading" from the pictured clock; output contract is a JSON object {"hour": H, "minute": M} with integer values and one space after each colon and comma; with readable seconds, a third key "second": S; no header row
{"hour": 10, "minute": 51}
